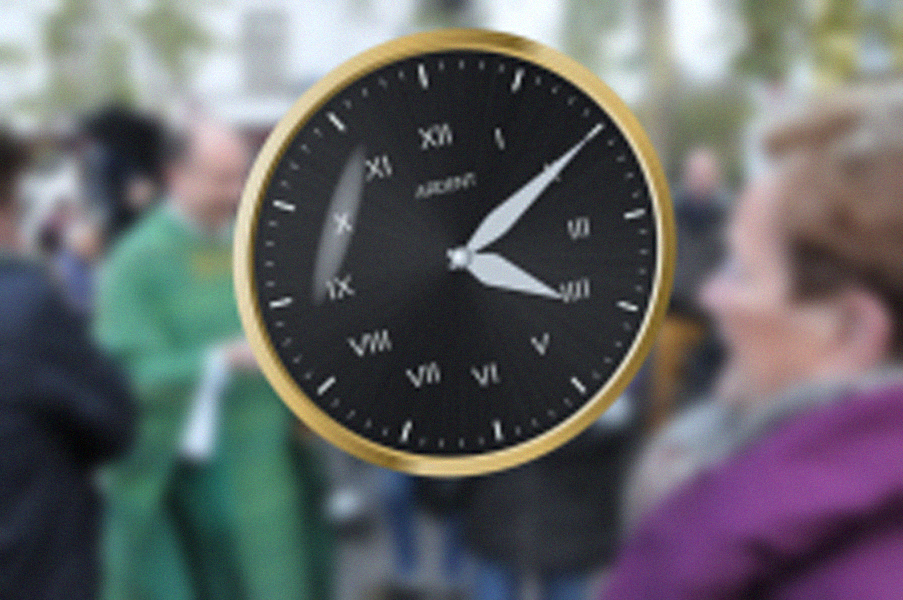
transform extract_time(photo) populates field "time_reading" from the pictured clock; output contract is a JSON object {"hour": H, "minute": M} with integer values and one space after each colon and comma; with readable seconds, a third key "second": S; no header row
{"hour": 4, "minute": 10}
